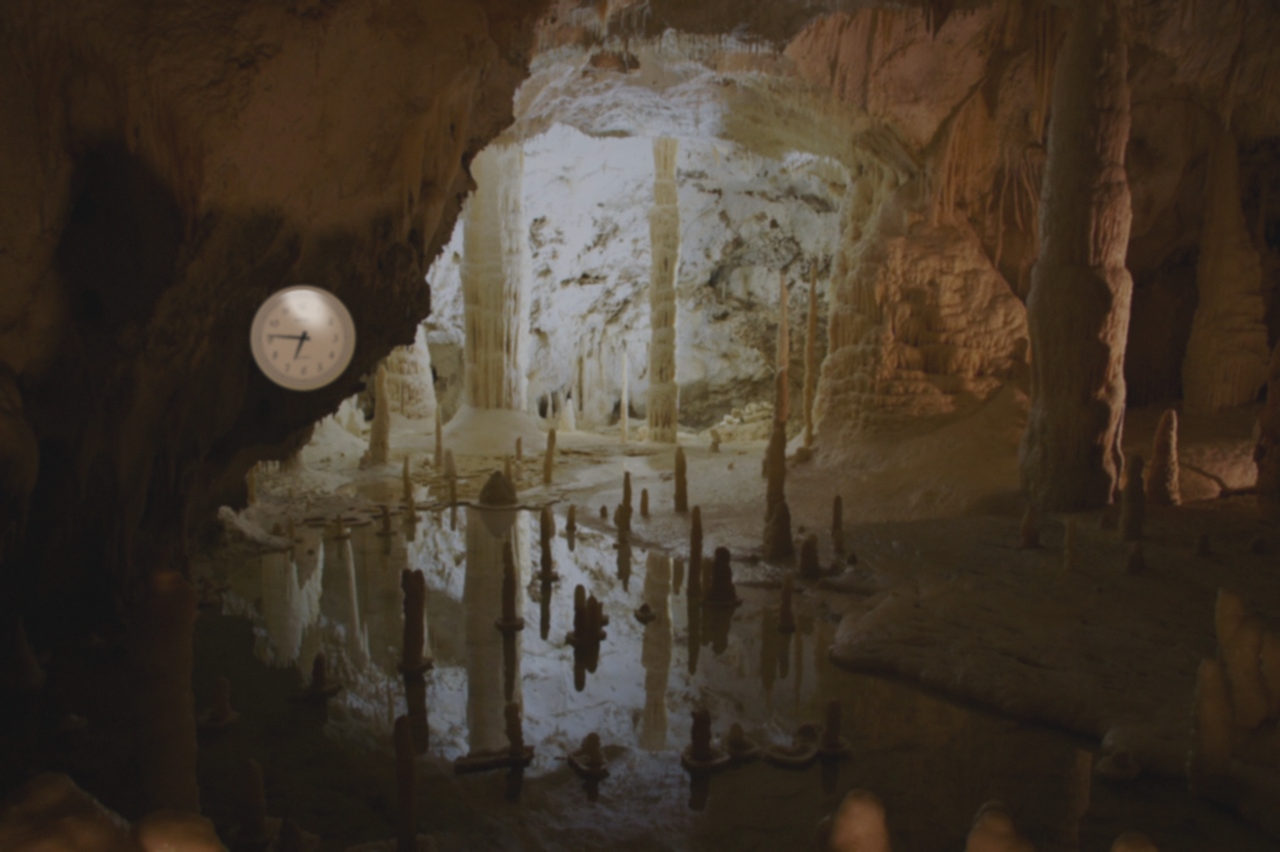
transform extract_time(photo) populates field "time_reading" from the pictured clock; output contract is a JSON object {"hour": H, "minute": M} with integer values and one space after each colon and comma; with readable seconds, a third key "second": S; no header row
{"hour": 6, "minute": 46}
